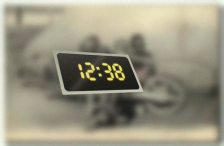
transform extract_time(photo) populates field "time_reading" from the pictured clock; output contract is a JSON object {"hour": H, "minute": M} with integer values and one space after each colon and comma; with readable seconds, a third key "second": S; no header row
{"hour": 12, "minute": 38}
